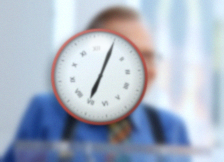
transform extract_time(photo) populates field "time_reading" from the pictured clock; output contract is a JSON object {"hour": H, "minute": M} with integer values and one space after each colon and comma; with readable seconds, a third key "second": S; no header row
{"hour": 7, "minute": 5}
